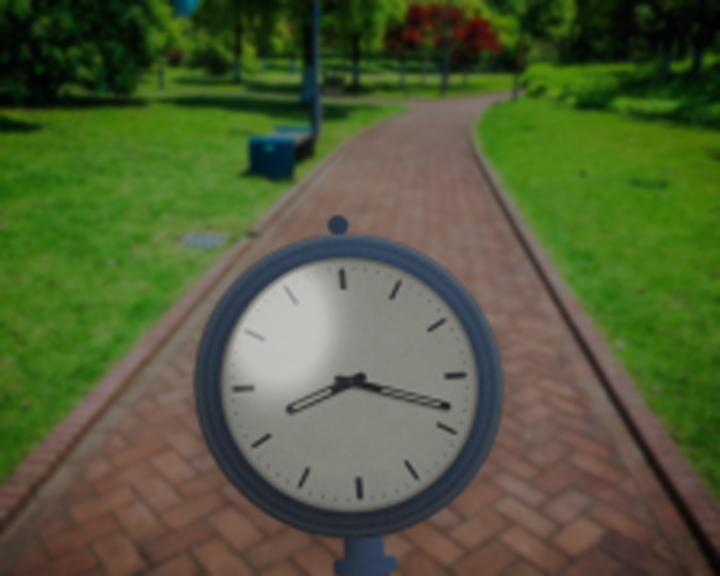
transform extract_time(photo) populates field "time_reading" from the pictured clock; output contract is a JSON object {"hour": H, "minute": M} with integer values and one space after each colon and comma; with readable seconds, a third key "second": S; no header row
{"hour": 8, "minute": 18}
